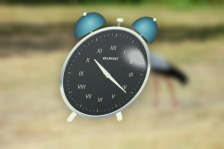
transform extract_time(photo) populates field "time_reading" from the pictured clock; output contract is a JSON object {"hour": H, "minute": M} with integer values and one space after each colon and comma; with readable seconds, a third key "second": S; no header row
{"hour": 10, "minute": 21}
